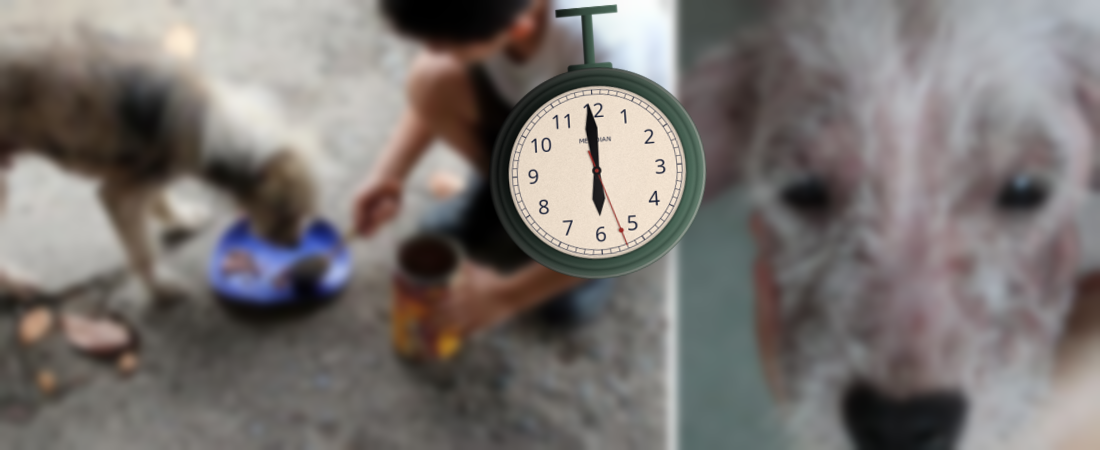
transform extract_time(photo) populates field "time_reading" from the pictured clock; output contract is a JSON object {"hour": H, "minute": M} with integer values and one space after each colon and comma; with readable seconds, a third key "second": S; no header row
{"hour": 5, "minute": 59, "second": 27}
